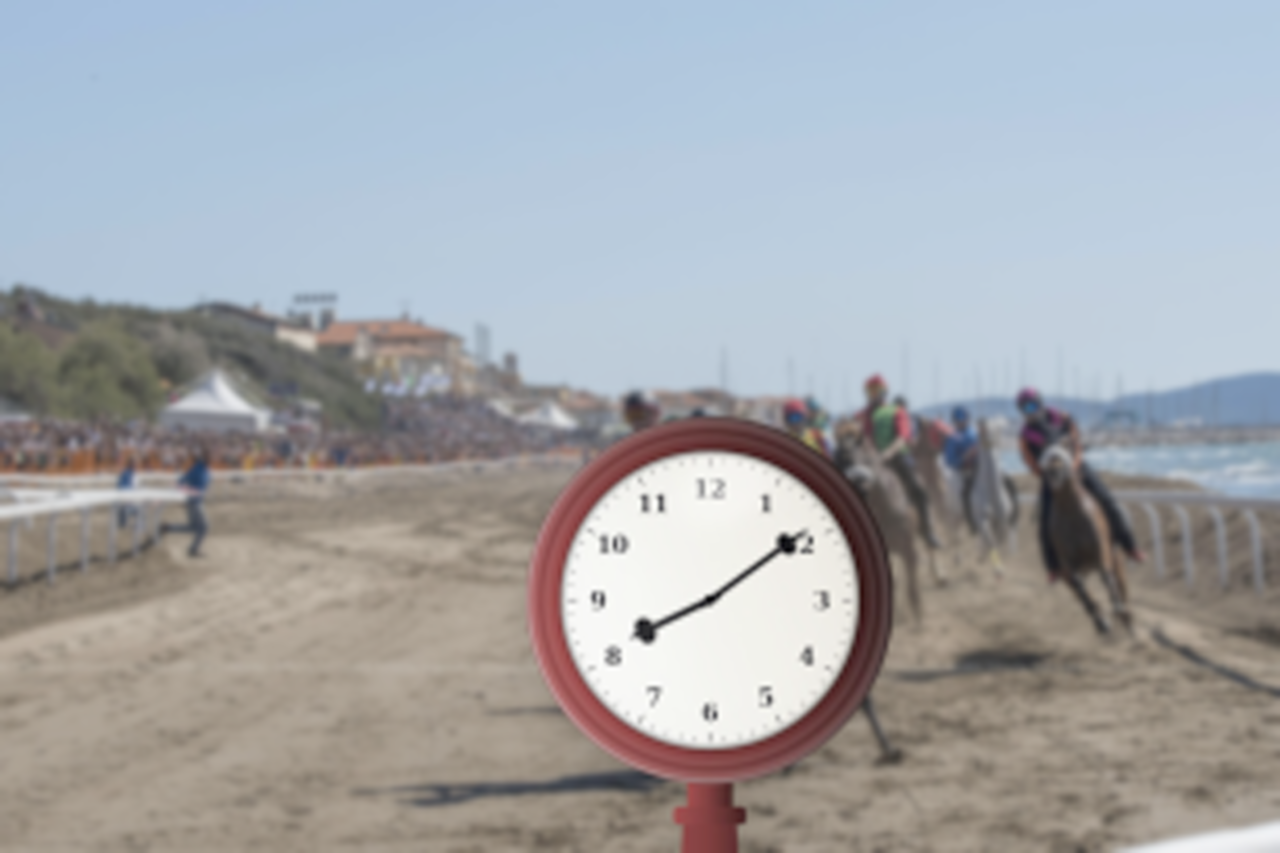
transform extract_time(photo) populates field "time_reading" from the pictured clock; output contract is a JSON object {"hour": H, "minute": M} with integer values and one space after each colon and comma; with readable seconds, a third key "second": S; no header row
{"hour": 8, "minute": 9}
